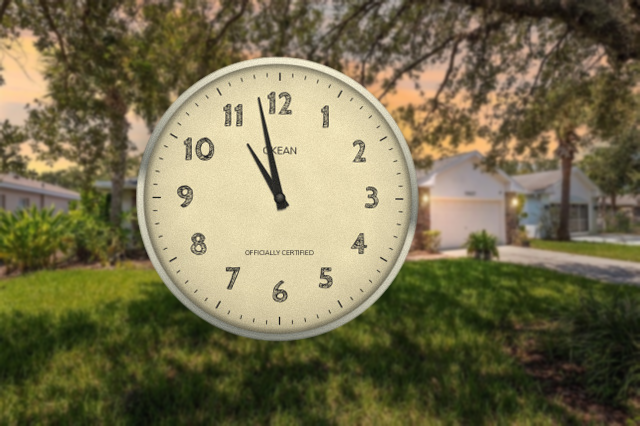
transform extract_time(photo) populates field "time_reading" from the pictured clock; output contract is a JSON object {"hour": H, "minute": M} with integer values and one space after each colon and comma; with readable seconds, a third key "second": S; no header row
{"hour": 10, "minute": 58}
